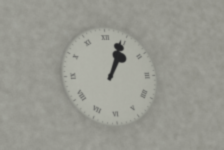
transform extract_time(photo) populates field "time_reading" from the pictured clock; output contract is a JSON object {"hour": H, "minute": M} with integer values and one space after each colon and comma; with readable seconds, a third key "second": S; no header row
{"hour": 1, "minute": 4}
